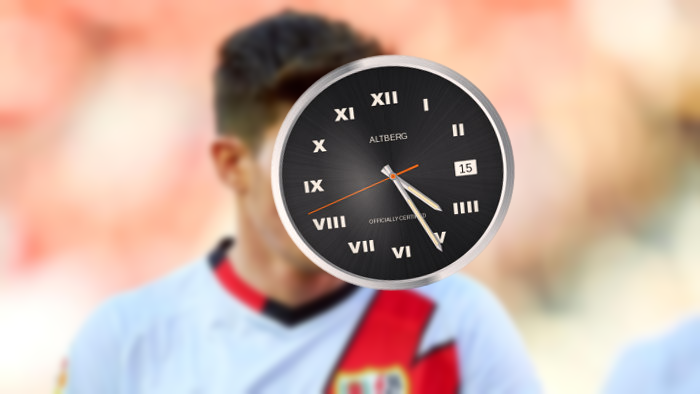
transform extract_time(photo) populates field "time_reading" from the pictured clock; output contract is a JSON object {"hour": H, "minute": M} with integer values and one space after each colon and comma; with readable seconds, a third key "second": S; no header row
{"hour": 4, "minute": 25, "second": 42}
